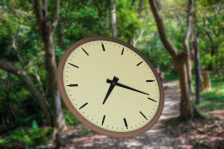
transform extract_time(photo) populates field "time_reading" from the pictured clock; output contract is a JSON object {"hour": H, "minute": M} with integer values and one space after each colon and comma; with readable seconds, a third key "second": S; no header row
{"hour": 7, "minute": 19}
